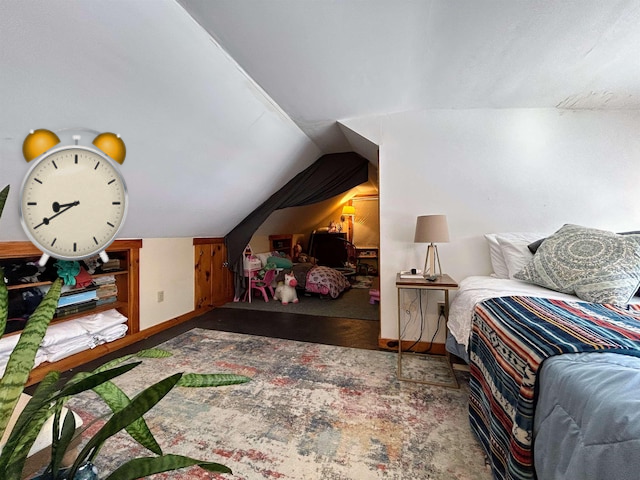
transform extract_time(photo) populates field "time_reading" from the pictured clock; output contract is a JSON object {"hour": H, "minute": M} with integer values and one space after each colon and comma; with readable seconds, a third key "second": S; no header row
{"hour": 8, "minute": 40}
